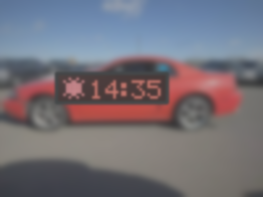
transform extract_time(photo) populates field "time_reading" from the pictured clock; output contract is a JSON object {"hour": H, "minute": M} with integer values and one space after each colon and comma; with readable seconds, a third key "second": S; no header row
{"hour": 14, "minute": 35}
